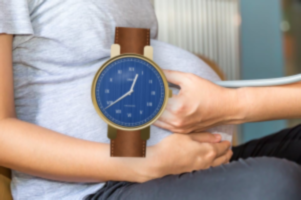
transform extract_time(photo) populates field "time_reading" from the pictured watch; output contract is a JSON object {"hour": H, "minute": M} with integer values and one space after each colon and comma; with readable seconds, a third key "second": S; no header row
{"hour": 12, "minute": 39}
